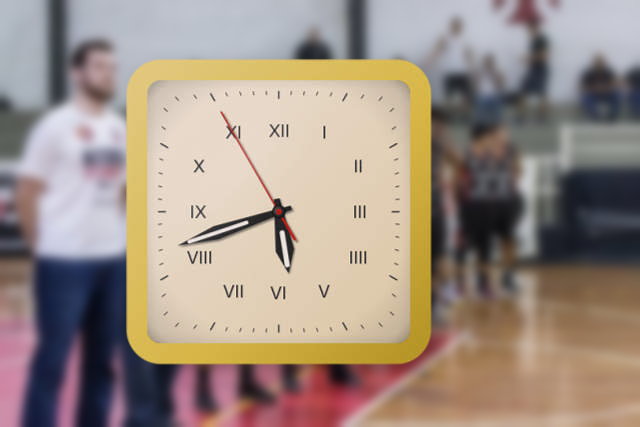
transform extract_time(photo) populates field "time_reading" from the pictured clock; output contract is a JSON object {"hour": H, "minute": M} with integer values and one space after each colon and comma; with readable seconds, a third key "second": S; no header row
{"hour": 5, "minute": 41, "second": 55}
